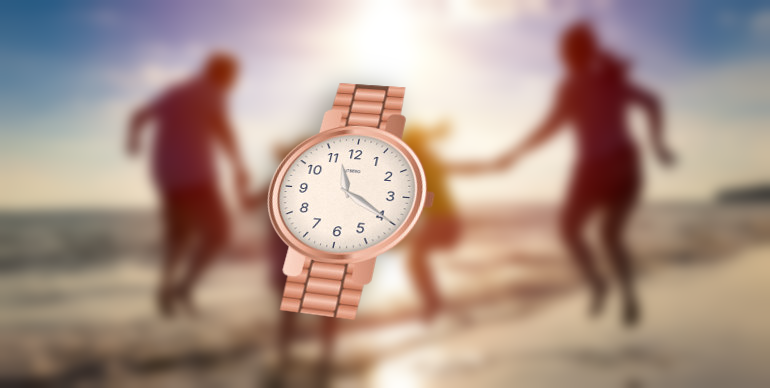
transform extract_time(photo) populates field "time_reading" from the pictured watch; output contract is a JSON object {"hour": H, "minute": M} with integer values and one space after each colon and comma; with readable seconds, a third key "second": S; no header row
{"hour": 11, "minute": 20}
